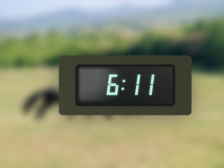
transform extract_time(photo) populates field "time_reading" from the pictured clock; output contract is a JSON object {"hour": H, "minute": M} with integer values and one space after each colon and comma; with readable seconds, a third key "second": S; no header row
{"hour": 6, "minute": 11}
